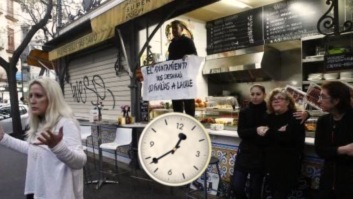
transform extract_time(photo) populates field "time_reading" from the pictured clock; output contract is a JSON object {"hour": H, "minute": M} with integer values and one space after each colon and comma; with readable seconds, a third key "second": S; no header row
{"hour": 12, "minute": 38}
